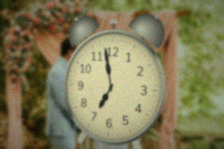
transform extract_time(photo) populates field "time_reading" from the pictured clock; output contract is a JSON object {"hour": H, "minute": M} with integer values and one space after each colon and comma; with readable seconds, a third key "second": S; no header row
{"hour": 6, "minute": 58}
